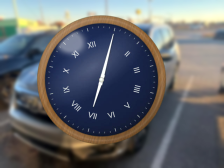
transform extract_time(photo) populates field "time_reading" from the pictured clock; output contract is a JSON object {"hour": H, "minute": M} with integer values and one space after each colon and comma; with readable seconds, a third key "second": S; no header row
{"hour": 7, "minute": 5}
